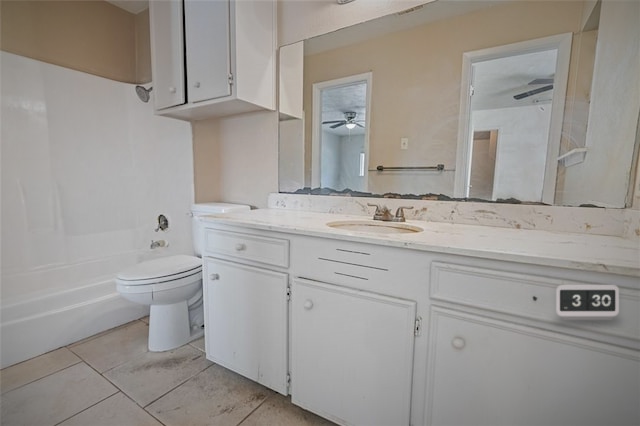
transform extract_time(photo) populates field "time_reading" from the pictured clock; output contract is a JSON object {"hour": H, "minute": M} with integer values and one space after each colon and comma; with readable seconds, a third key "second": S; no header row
{"hour": 3, "minute": 30}
